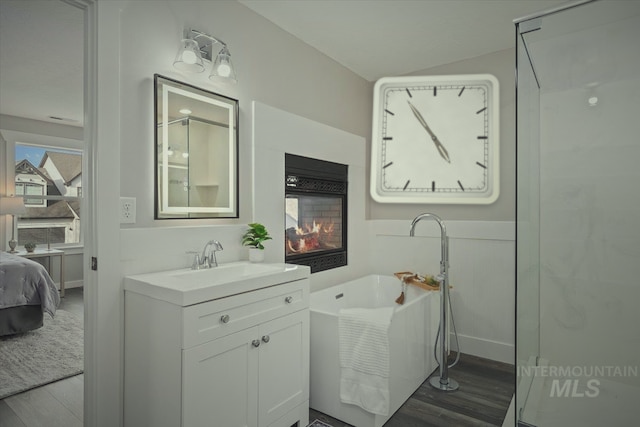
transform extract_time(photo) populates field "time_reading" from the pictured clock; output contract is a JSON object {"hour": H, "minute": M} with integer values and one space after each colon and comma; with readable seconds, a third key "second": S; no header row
{"hour": 4, "minute": 54}
